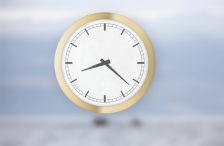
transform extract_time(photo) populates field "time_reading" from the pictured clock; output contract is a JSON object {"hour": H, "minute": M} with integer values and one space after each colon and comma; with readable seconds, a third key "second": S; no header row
{"hour": 8, "minute": 22}
